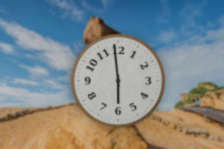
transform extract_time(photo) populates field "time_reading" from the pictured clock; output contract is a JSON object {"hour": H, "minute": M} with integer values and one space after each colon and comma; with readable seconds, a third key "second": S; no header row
{"hour": 5, "minute": 59}
